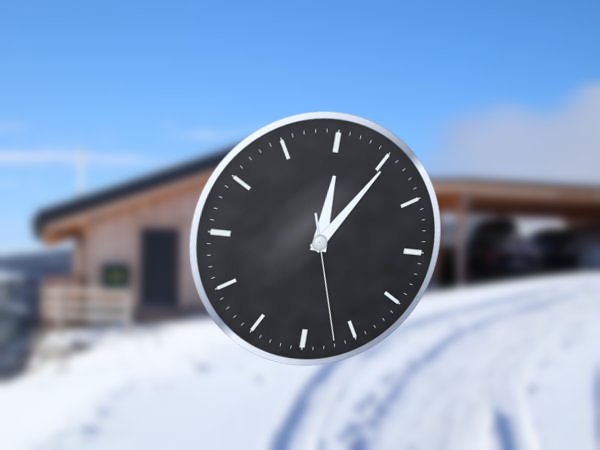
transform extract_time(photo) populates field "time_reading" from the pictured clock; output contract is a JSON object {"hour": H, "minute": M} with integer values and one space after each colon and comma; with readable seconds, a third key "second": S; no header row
{"hour": 12, "minute": 5, "second": 27}
